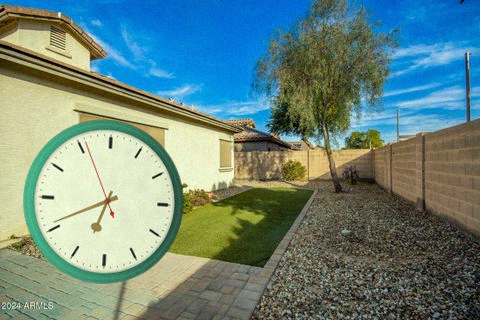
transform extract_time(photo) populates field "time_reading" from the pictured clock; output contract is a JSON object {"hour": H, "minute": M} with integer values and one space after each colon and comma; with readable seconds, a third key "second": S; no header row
{"hour": 6, "minute": 40, "second": 56}
